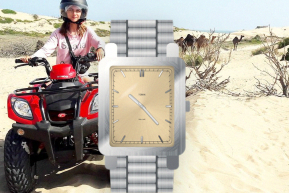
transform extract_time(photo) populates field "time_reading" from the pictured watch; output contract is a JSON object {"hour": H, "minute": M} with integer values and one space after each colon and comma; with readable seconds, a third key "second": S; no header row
{"hour": 10, "minute": 23}
